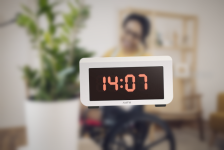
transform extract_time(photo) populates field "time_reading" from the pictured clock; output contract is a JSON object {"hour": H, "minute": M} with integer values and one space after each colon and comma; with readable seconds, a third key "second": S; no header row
{"hour": 14, "minute": 7}
